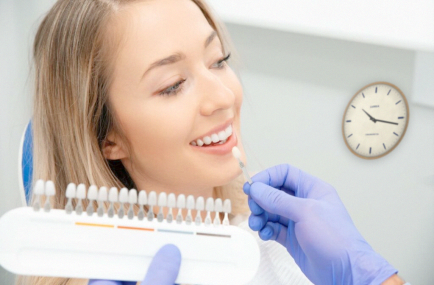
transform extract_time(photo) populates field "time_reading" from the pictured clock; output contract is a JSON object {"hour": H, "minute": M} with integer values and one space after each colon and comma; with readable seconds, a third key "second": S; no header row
{"hour": 10, "minute": 17}
